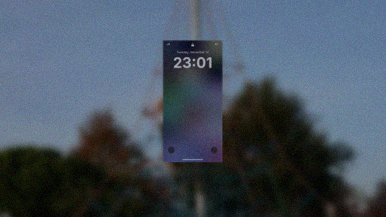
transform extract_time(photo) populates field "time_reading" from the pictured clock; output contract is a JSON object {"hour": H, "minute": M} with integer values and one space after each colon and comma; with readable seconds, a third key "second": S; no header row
{"hour": 23, "minute": 1}
